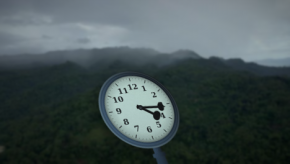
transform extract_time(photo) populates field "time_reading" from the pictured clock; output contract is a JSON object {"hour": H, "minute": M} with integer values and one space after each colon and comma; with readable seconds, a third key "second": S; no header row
{"hour": 4, "minute": 16}
